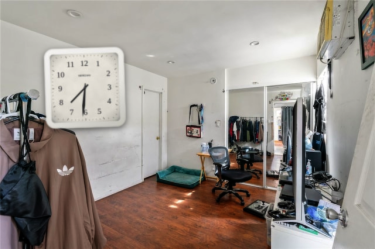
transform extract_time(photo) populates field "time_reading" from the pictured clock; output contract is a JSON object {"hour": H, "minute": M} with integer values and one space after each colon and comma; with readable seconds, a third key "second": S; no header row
{"hour": 7, "minute": 31}
